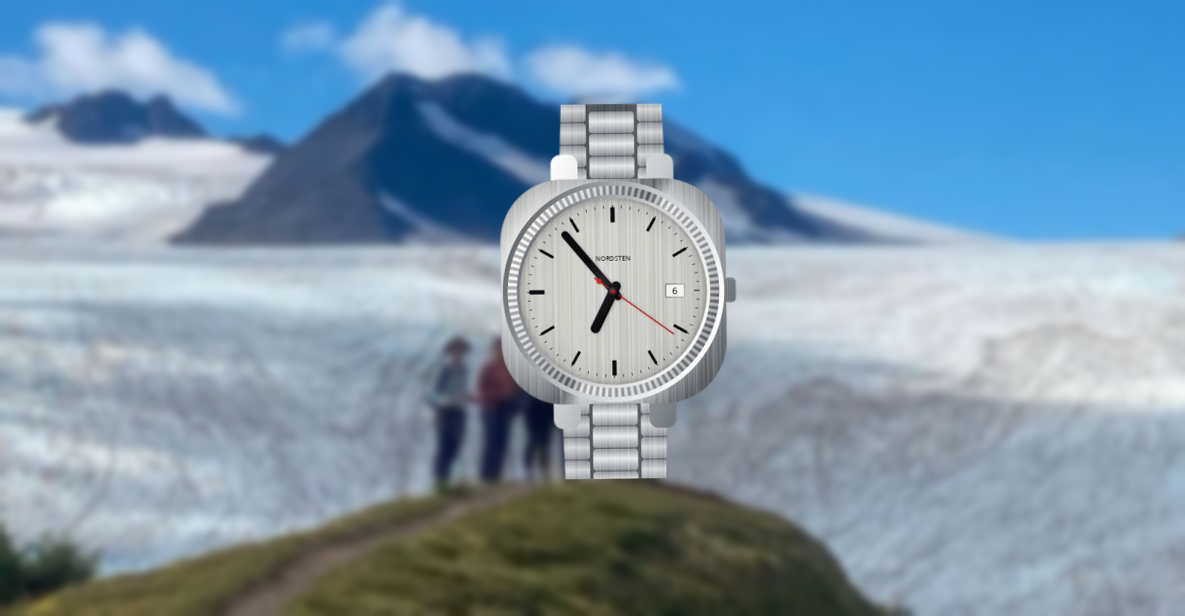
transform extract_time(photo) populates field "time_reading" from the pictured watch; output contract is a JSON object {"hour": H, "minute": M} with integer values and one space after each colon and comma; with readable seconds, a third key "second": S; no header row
{"hour": 6, "minute": 53, "second": 21}
